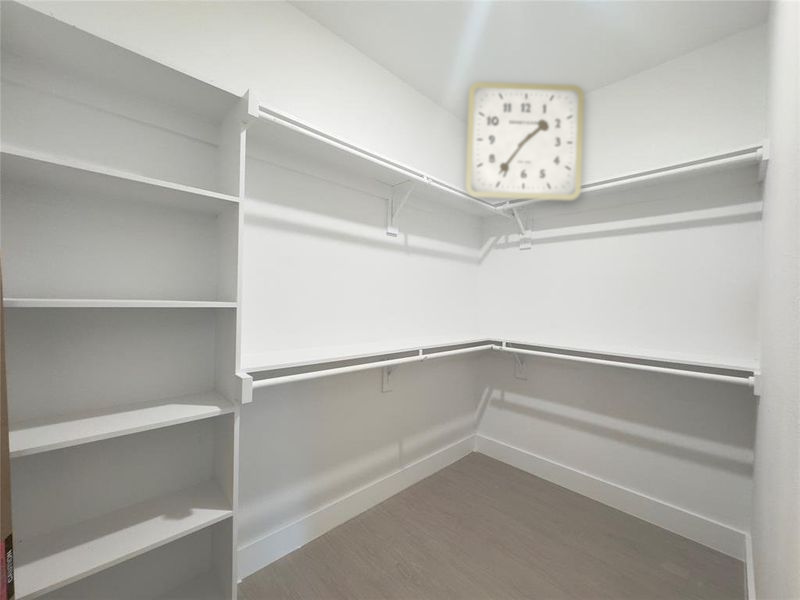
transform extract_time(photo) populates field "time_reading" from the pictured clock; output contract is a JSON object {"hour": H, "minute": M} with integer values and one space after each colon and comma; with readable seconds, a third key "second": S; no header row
{"hour": 1, "minute": 36}
